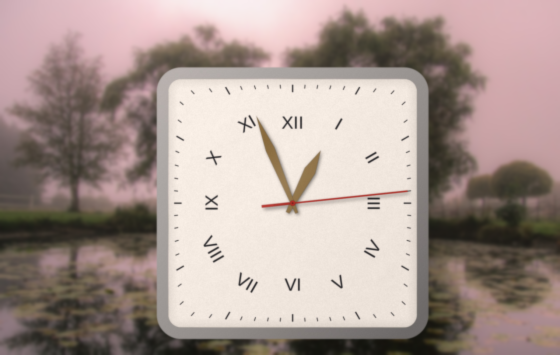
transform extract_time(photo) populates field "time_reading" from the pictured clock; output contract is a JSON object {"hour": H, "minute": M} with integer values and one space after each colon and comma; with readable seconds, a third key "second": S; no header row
{"hour": 12, "minute": 56, "second": 14}
